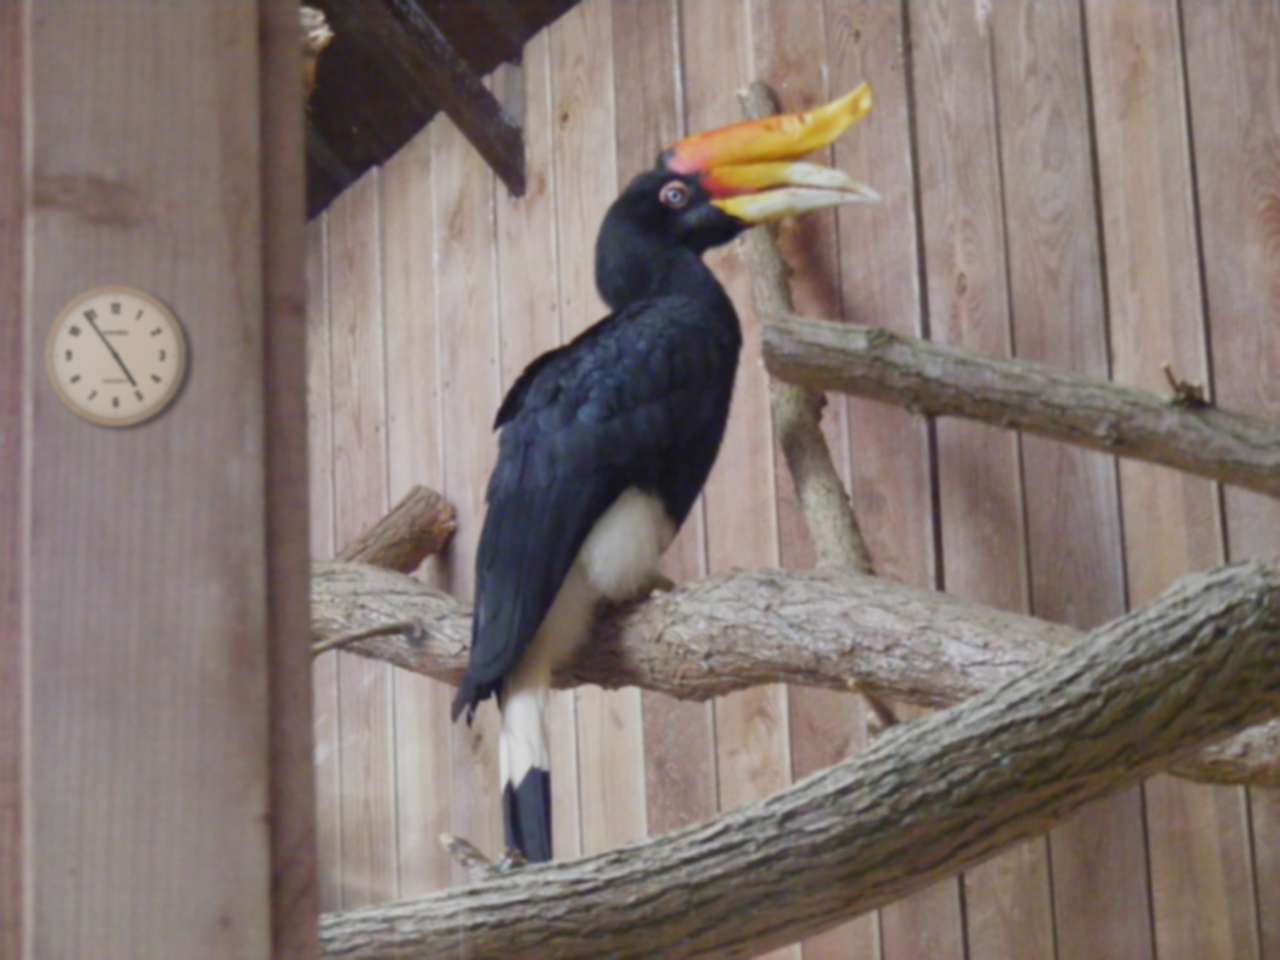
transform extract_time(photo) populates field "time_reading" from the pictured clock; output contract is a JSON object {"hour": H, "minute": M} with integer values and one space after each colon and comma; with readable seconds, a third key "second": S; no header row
{"hour": 4, "minute": 54}
